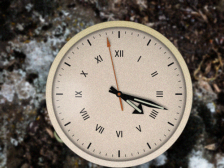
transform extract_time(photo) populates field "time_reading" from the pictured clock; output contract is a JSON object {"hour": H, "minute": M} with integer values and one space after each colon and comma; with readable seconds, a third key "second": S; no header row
{"hour": 4, "minute": 17, "second": 58}
